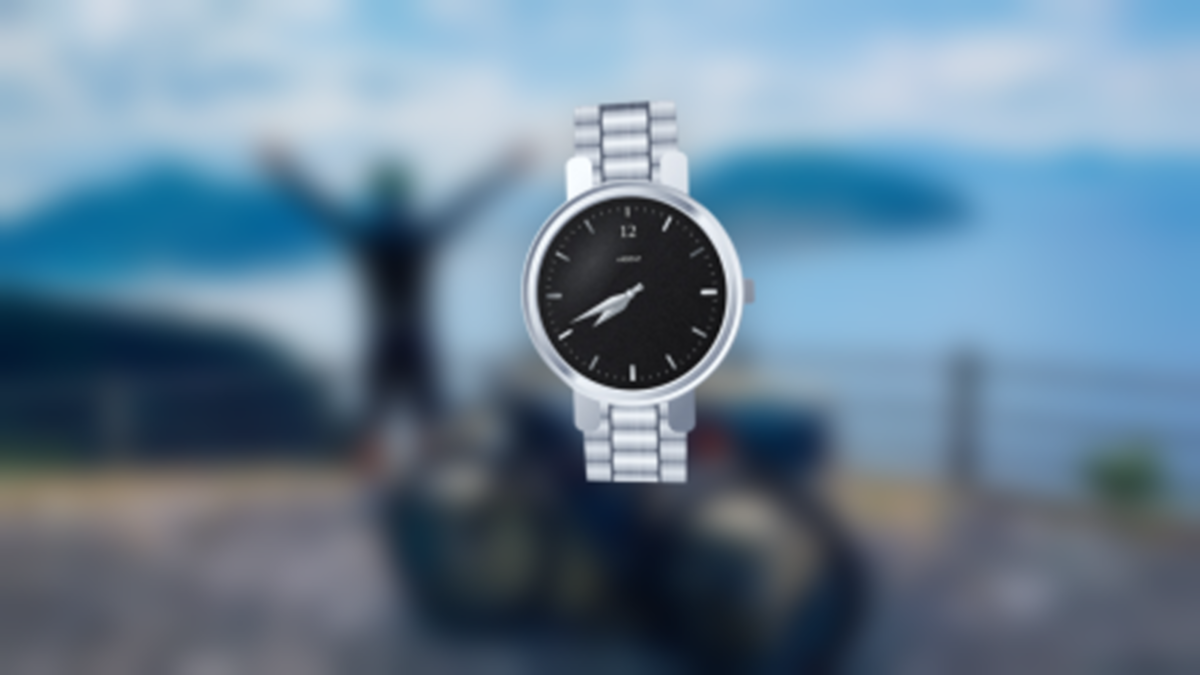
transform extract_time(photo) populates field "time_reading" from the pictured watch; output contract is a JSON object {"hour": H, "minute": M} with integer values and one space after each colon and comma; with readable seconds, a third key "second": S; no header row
{"hour": 7, "minute": 41}
